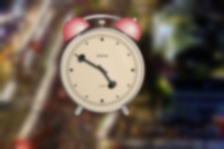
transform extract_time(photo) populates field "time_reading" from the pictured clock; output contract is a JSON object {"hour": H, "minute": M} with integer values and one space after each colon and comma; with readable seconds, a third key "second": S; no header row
{"hour": 4, "minute": 50}
